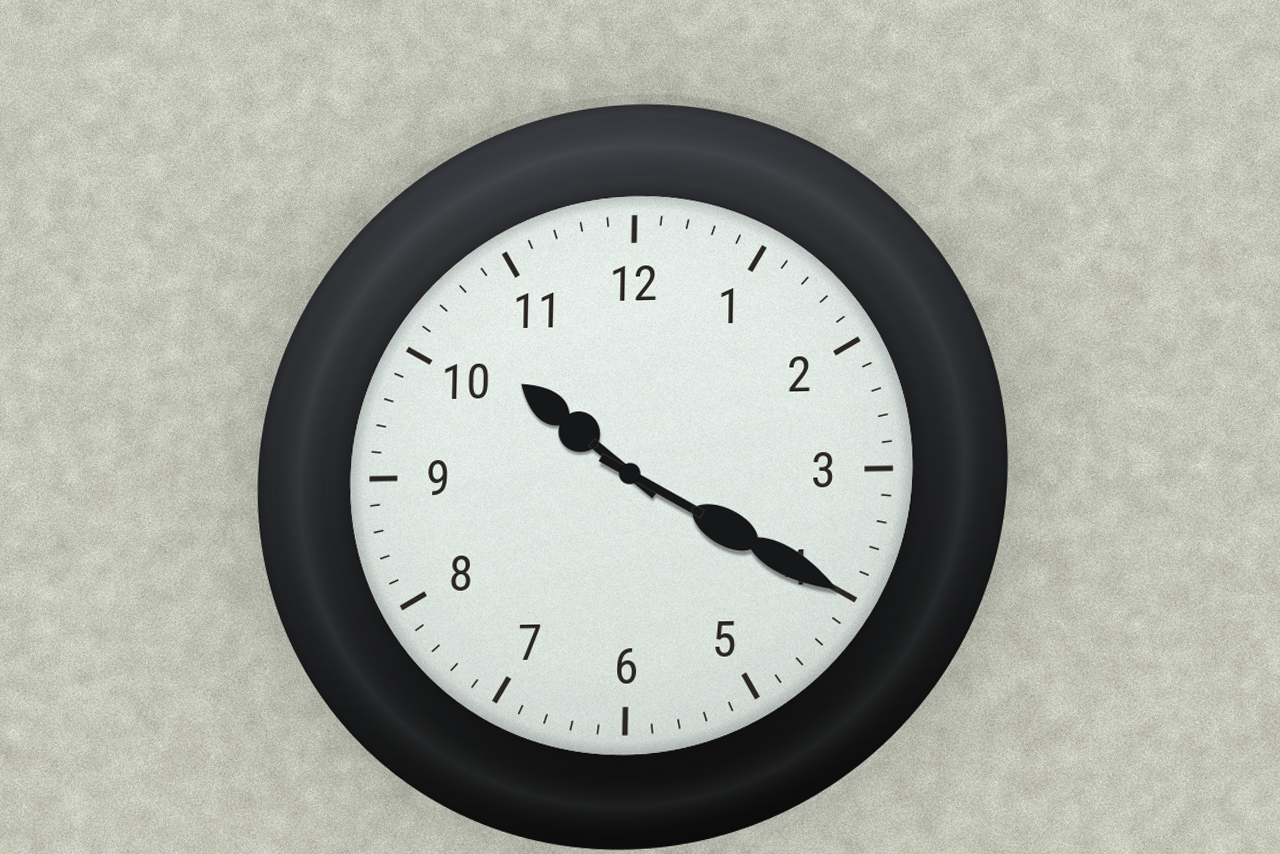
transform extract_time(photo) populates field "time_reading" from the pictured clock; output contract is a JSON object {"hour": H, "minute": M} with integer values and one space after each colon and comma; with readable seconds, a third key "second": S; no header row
{"hour": 10, "minute": 20}
